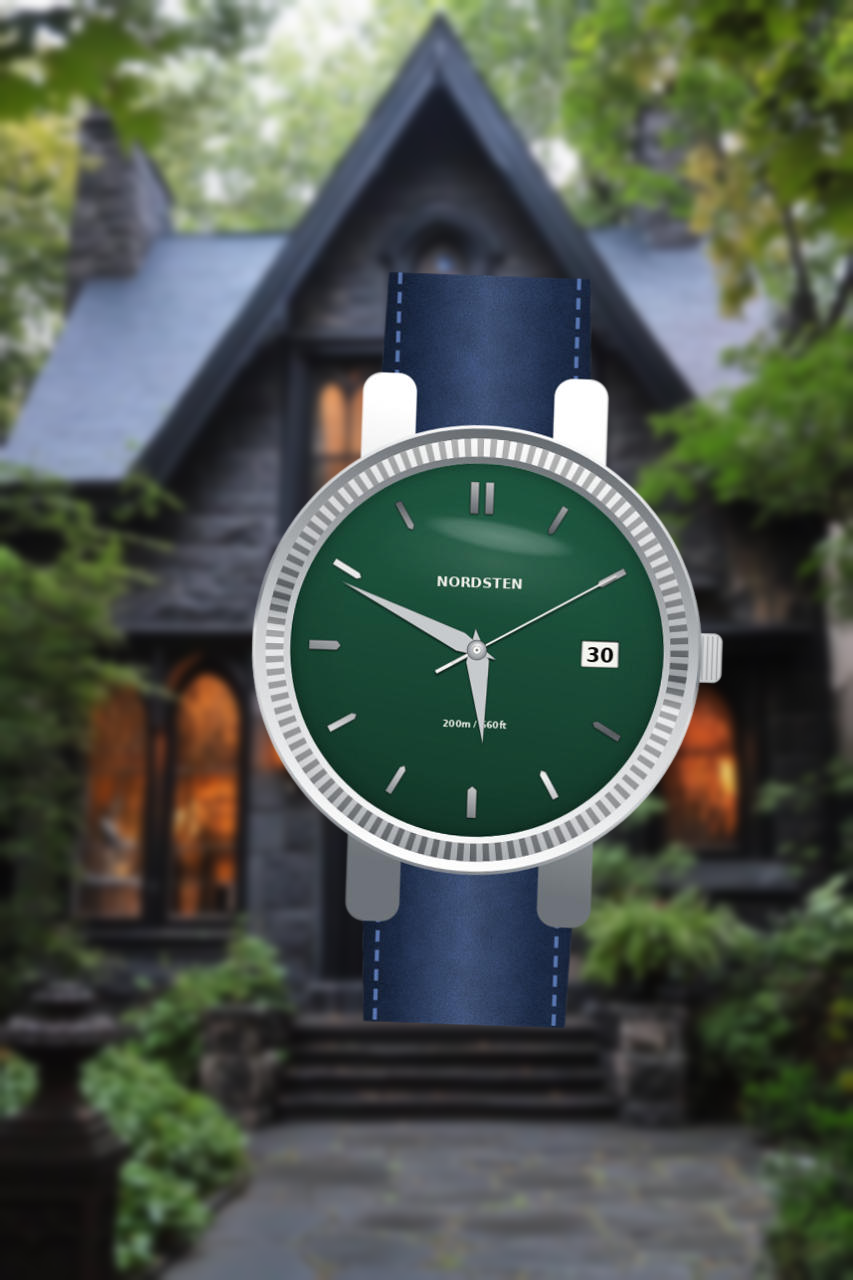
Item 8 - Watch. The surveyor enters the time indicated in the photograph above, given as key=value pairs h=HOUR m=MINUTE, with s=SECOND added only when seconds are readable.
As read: h=5 m=49 s=10
